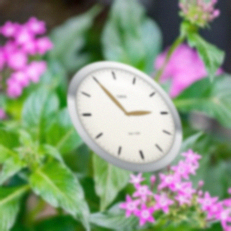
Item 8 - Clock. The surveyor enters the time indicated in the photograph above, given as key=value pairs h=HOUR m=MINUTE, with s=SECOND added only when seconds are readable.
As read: h=2 m=55
